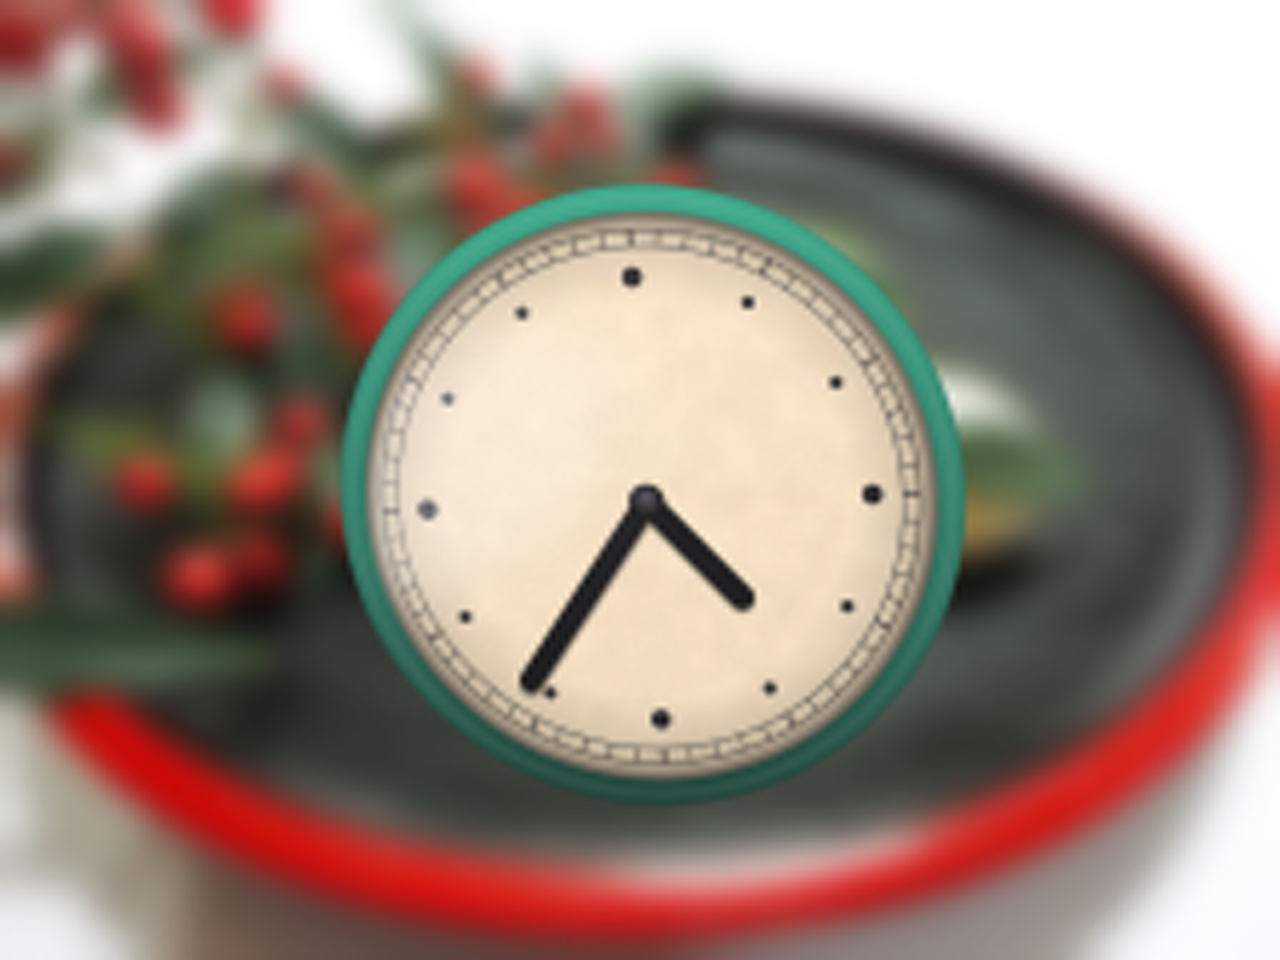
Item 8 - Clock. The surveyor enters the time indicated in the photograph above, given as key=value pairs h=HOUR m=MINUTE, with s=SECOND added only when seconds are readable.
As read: h=4 m=36
